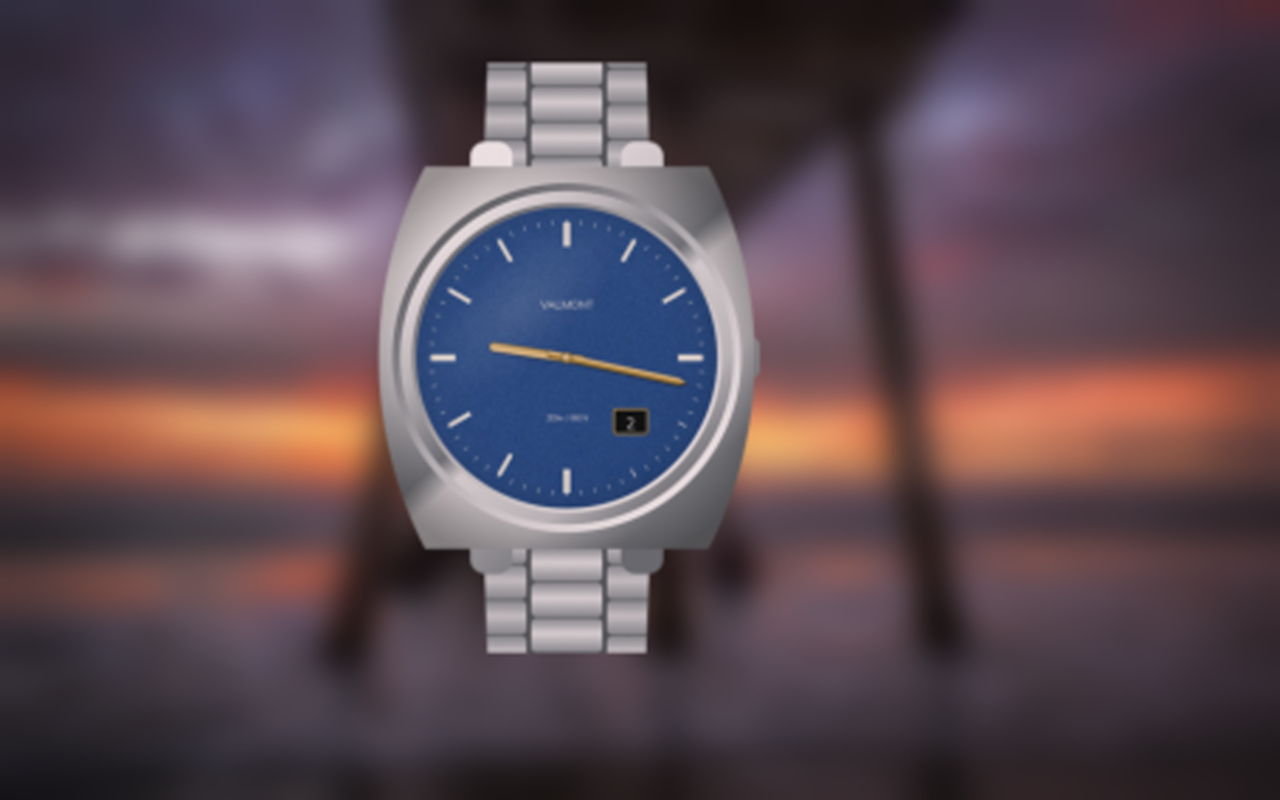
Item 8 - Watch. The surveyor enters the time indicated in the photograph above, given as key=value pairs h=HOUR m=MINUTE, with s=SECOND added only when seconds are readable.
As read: h=9 m=17
